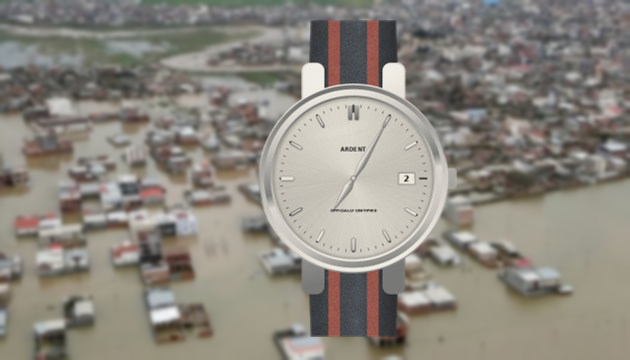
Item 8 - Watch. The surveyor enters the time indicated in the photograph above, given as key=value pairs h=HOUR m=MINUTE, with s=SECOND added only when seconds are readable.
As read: h=7 m=5
